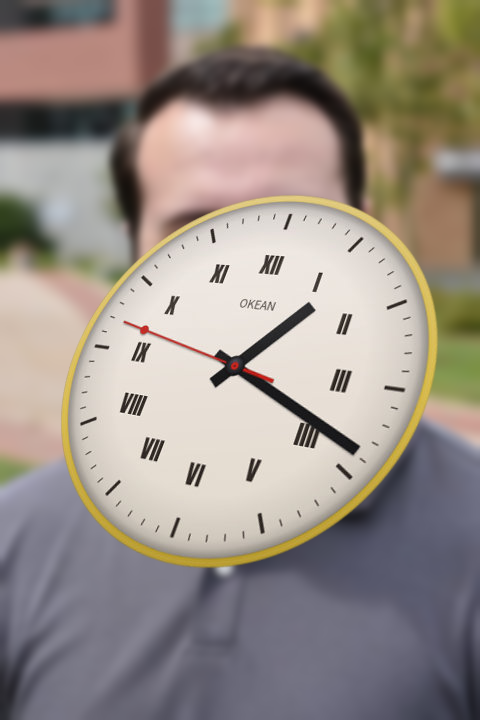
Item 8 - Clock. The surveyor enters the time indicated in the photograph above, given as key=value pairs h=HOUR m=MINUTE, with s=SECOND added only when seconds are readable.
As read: h=1 m=18 s=47
